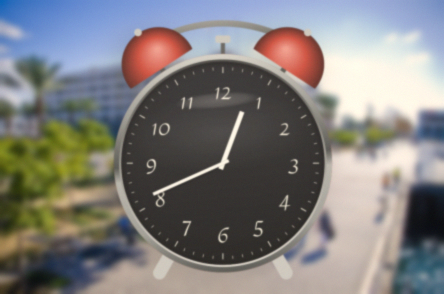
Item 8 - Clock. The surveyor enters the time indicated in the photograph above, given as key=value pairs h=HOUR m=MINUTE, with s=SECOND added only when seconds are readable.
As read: h=12 m=41
